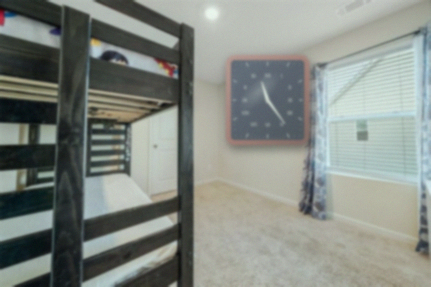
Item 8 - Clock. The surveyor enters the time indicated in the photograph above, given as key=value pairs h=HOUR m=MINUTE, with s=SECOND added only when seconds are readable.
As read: h=11 m=24
